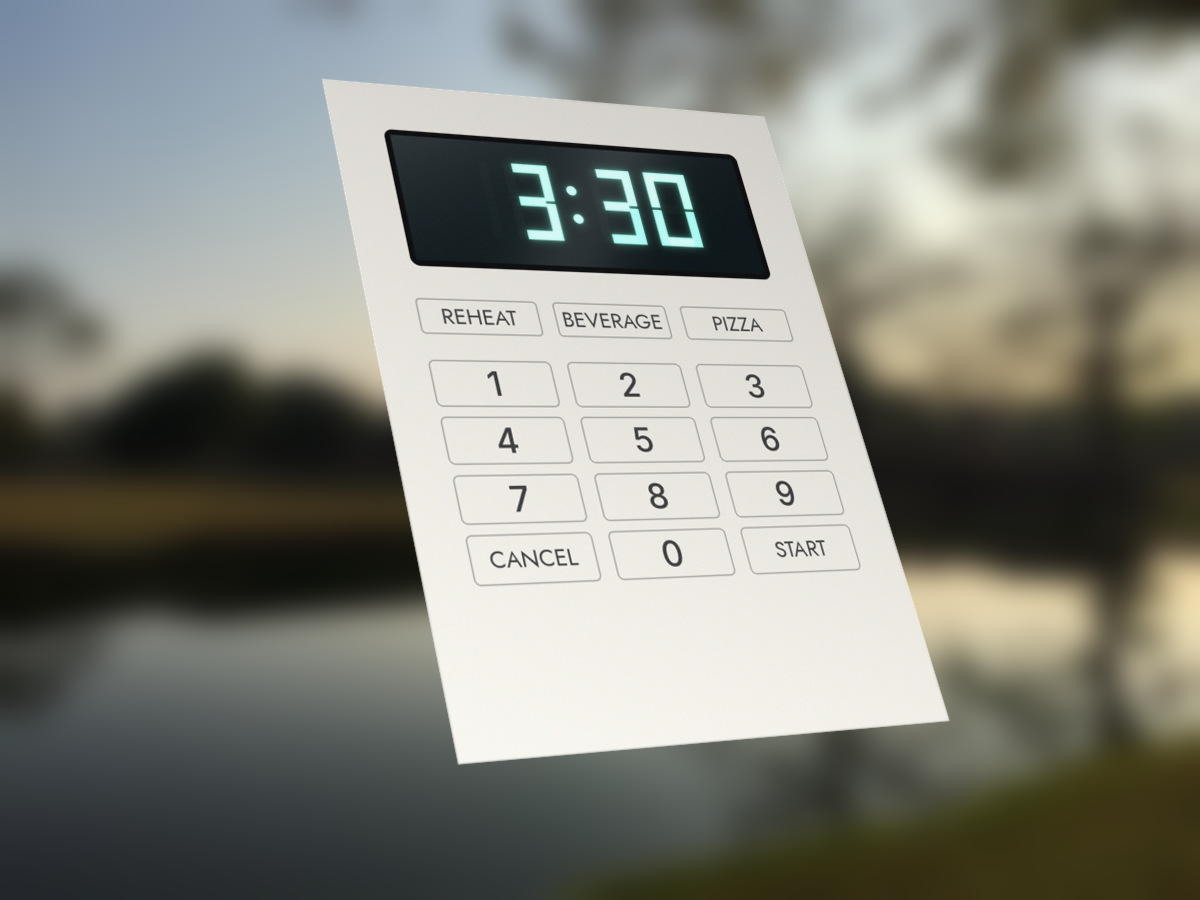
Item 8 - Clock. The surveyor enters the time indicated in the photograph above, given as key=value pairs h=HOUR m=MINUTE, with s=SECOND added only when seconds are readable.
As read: h=3 m=30
